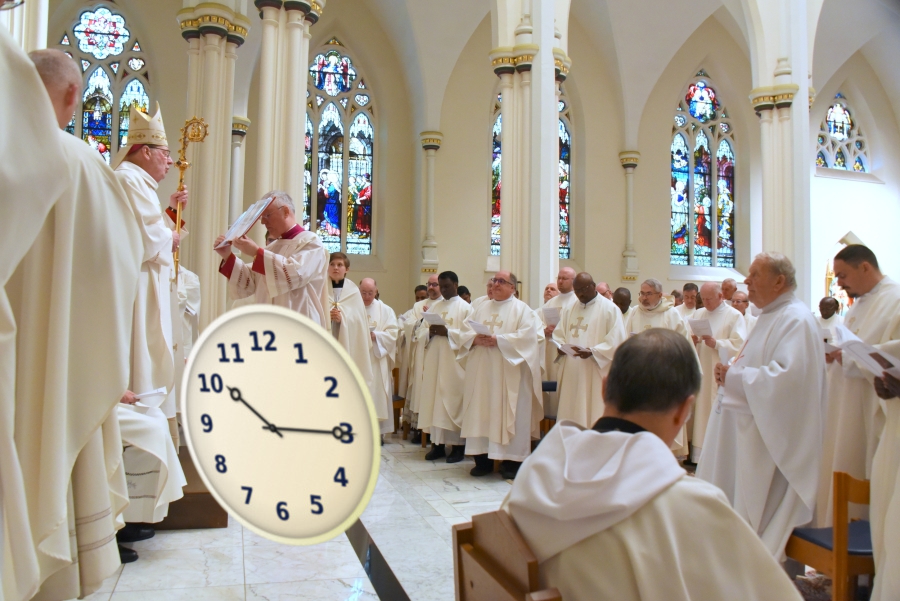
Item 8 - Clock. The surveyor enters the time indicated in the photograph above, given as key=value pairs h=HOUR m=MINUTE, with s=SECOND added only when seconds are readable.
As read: h=10 m=15
